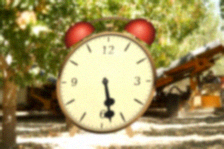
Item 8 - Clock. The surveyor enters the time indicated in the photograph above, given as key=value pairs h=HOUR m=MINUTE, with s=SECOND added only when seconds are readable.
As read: h=5 m=28
